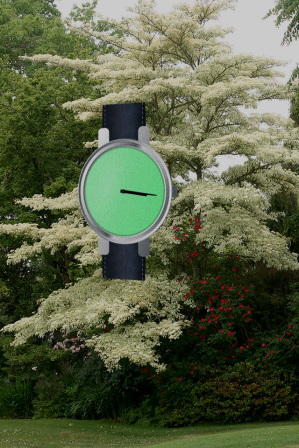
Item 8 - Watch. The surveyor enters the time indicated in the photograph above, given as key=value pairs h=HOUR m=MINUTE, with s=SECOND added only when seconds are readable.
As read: h=3 m=16
